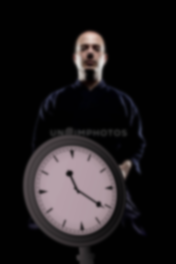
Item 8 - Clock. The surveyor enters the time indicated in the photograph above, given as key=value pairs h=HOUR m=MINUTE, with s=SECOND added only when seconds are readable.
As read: h=11 m=21
